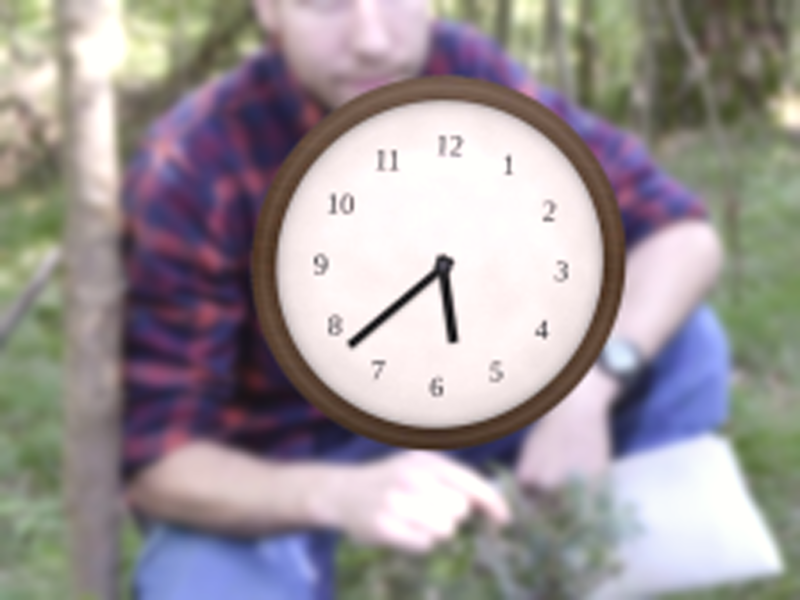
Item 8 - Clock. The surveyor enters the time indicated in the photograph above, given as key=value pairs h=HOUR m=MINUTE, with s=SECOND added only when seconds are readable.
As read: h=5 m=38
